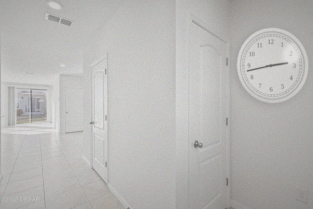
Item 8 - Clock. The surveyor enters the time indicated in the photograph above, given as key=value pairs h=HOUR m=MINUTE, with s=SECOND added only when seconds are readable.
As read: h=2 m=43
